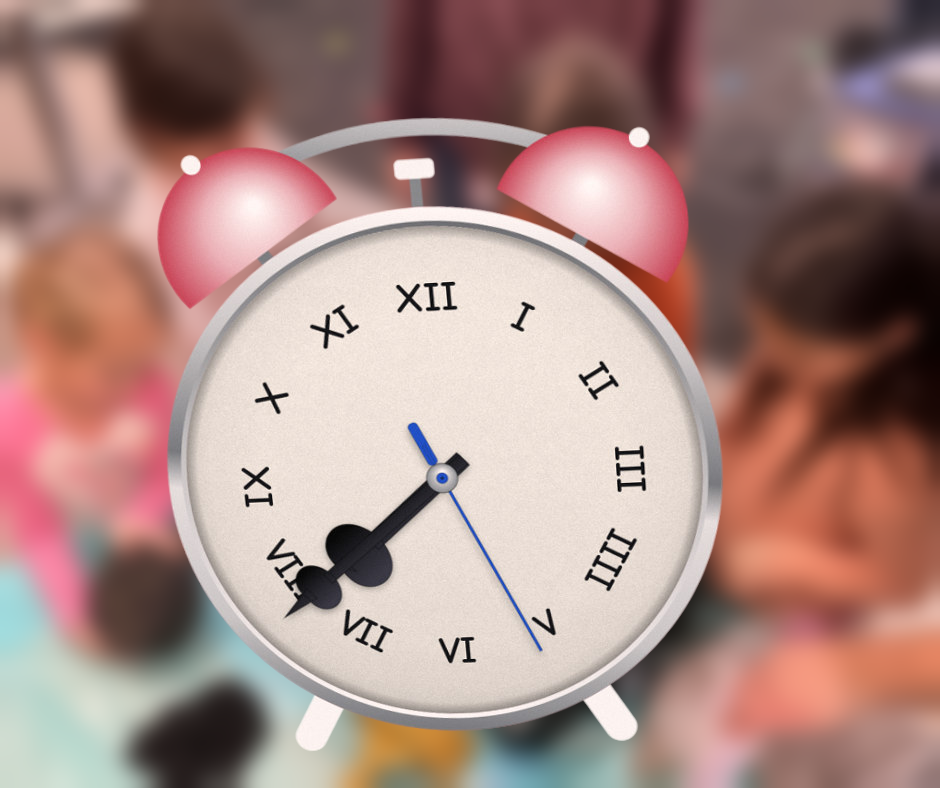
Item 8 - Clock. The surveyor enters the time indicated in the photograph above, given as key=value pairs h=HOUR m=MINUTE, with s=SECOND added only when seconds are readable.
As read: h=7 m=38 s=26
